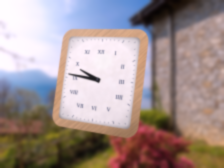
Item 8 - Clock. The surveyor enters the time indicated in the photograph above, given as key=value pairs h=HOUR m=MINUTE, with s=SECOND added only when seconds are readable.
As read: h=9 m=46
